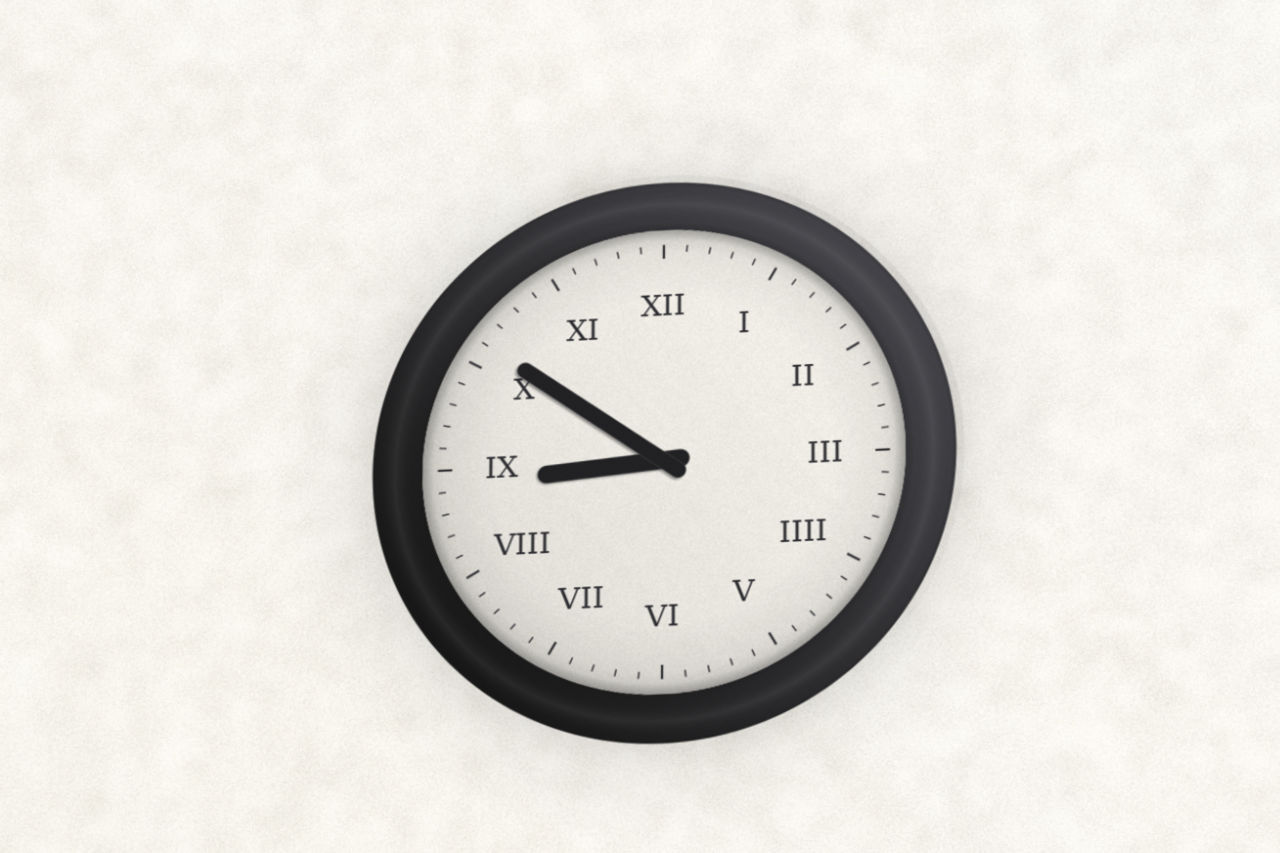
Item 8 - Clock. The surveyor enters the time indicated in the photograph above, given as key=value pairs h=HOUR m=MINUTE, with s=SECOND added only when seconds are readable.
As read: h=8 m=51
